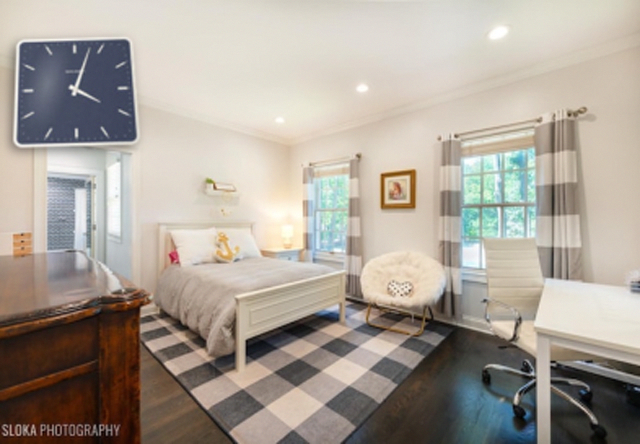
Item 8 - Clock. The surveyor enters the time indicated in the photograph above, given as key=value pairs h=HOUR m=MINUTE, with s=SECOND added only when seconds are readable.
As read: h=4 m=3
